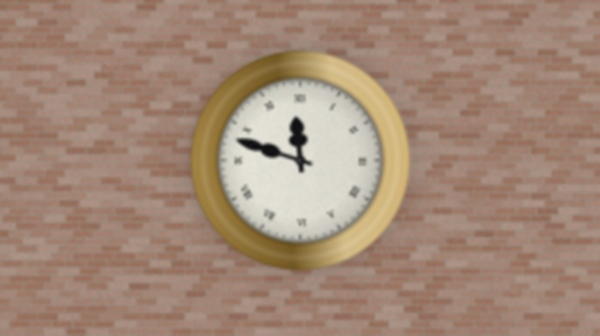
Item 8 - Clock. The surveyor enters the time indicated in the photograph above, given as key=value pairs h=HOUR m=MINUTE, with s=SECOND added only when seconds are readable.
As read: h=11 m=48
